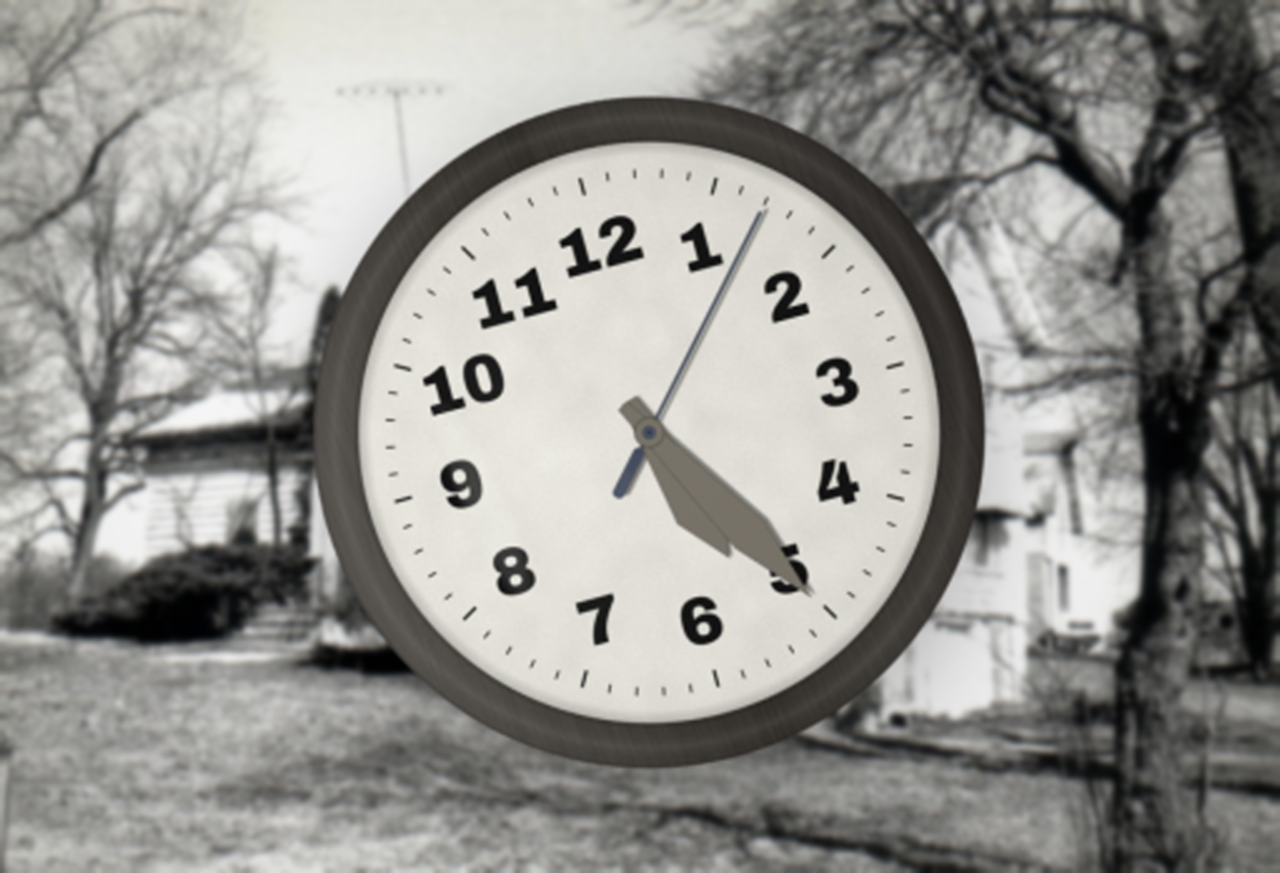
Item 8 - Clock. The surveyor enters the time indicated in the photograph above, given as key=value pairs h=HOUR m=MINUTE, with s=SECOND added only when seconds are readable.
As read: h=5 m=25 s=7
